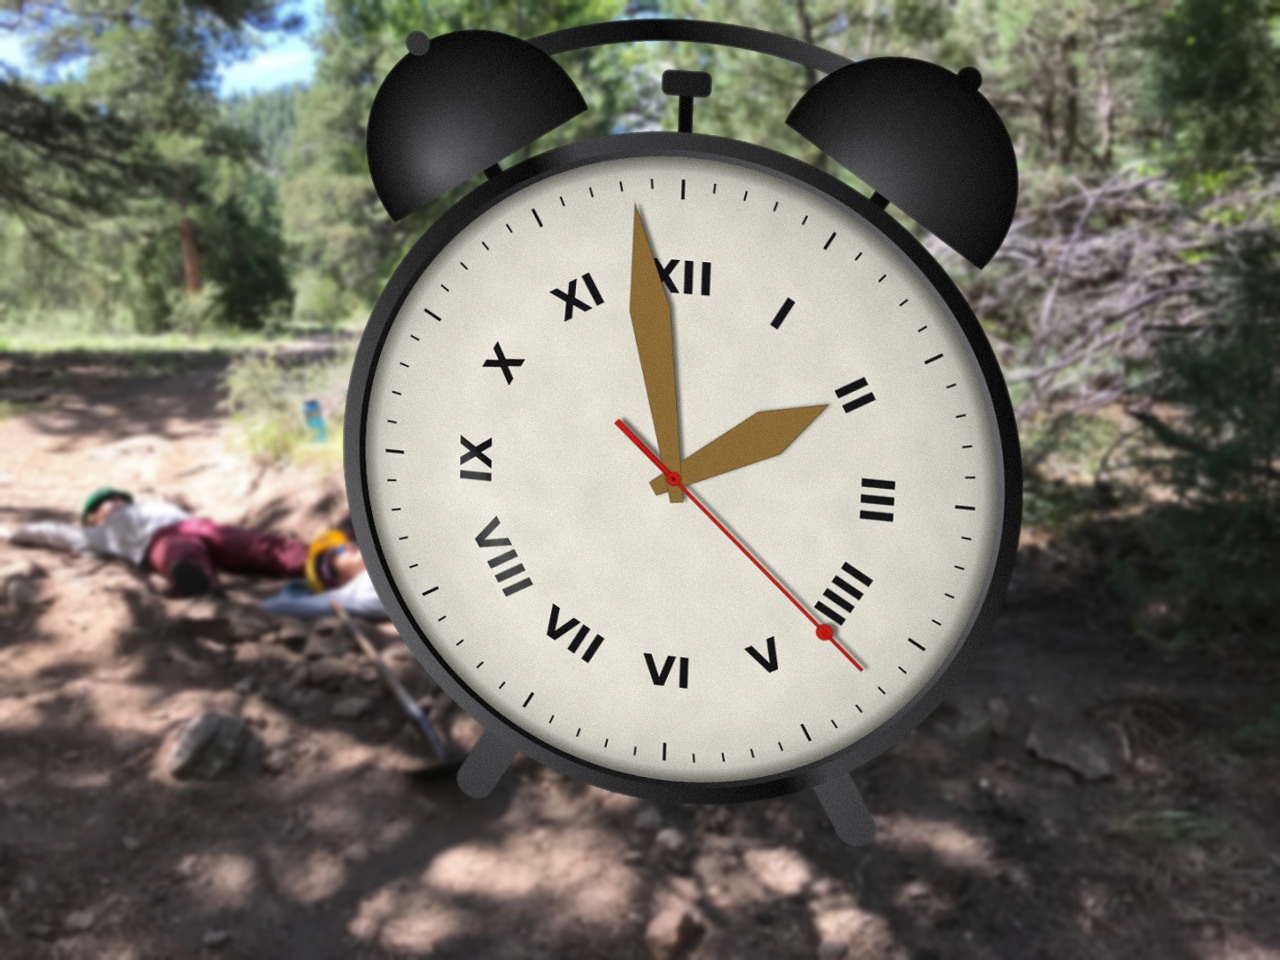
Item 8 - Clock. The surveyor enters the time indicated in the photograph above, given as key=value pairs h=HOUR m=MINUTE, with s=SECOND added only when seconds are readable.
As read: h=1 m=58 s=22
